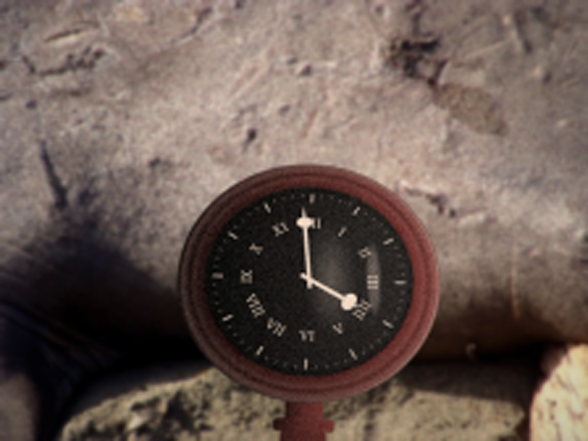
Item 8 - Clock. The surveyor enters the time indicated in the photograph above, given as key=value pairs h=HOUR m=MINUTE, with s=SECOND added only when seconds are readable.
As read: h=3 m=59
